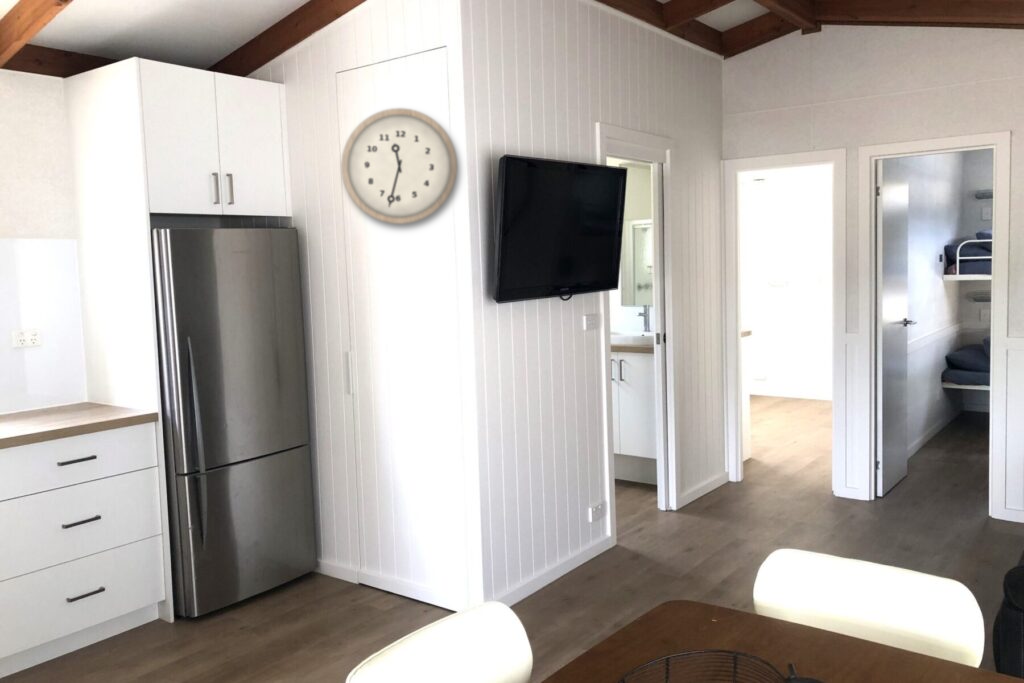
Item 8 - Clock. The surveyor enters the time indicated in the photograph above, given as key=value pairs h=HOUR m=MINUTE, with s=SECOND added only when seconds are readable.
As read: h=11 m=32
